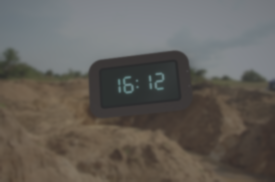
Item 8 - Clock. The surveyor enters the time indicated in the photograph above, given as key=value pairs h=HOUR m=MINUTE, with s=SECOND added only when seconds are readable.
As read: h=16 m=12
